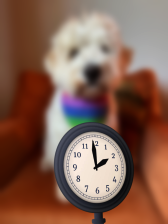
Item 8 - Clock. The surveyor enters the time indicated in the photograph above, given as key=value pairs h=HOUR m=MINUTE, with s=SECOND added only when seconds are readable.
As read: h=1 m=59
